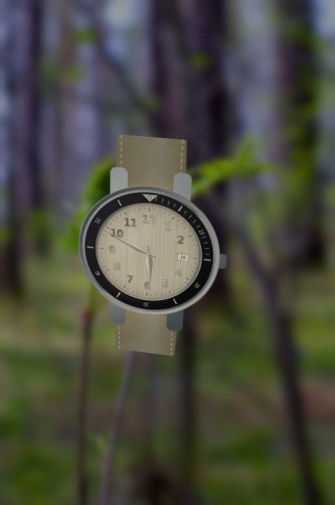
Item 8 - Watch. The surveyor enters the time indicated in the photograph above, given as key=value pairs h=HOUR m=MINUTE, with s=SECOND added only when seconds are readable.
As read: h=5 m=49
